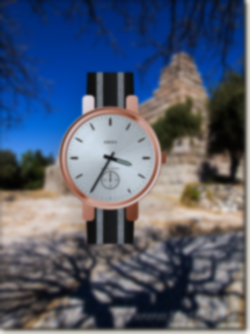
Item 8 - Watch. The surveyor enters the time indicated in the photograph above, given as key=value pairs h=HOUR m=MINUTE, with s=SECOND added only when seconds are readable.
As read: h=3 m=35
